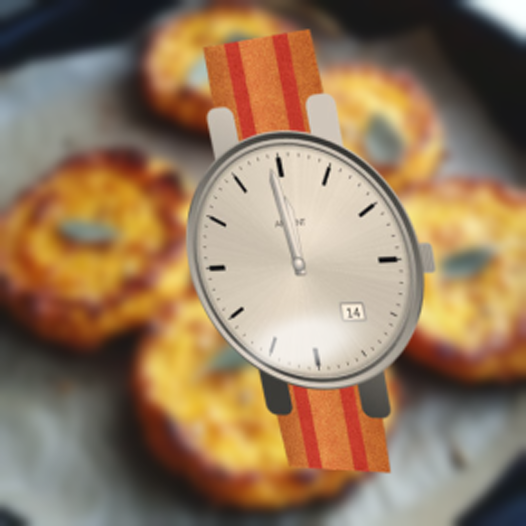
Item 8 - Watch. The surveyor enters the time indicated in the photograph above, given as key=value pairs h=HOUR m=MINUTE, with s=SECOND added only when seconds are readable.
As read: h=11 m=59
